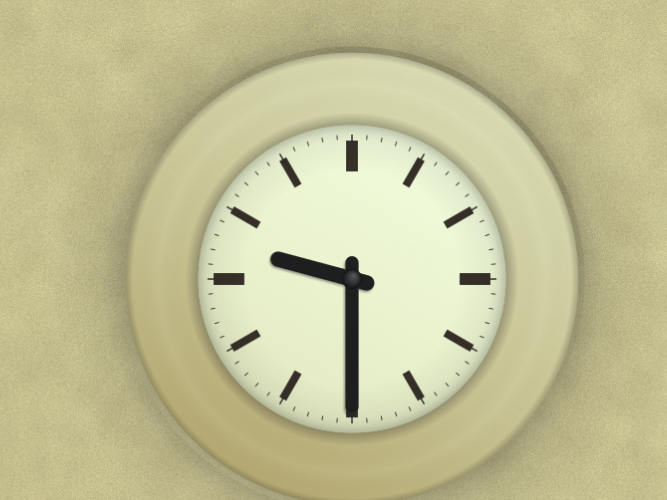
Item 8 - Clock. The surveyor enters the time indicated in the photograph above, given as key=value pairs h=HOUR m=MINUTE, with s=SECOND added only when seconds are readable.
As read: h=9 m=30
